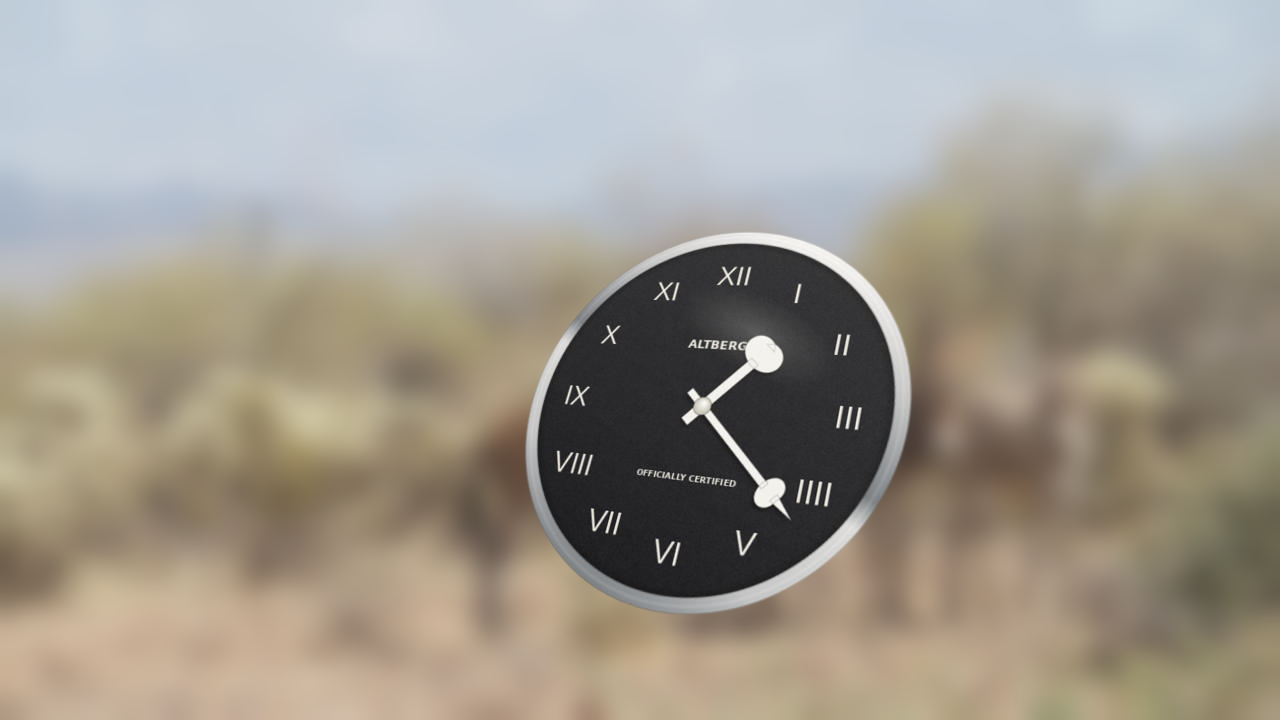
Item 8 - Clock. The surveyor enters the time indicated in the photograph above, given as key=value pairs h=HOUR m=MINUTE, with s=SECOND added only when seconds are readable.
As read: h=1 m=22
